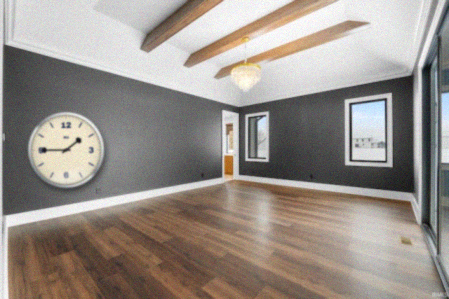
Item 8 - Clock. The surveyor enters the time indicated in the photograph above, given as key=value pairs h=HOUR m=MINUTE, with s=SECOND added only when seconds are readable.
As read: h=1 m=45
